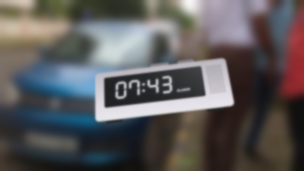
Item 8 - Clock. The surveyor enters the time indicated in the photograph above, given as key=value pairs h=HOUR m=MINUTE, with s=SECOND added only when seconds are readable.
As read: h=7 m=43
